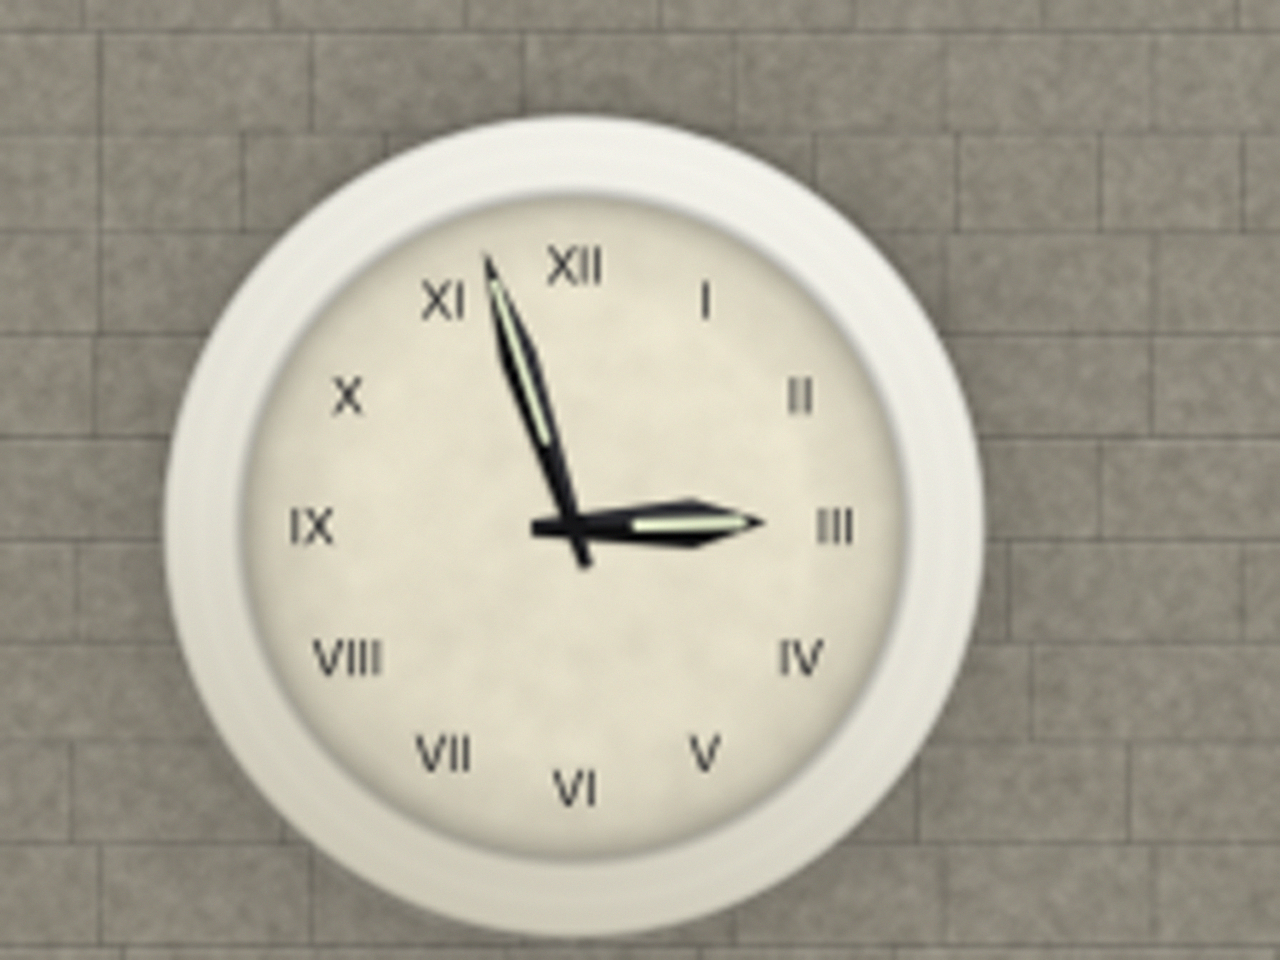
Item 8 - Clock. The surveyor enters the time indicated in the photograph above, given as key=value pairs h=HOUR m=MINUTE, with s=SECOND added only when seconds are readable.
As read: h=2 m=57
